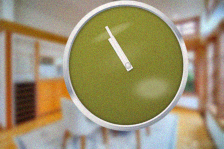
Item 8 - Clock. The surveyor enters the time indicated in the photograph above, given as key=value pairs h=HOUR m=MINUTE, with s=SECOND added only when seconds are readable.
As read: h=10 m=55
